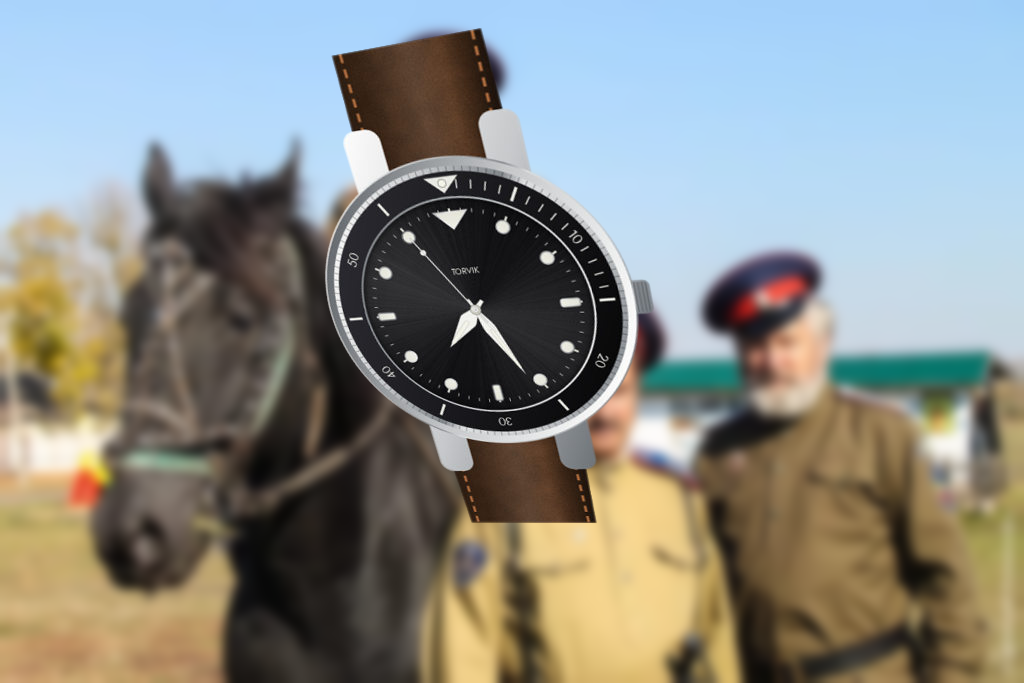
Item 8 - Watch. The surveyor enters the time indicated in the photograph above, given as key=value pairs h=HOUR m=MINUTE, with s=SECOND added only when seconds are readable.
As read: h=7 m=25 s=55
